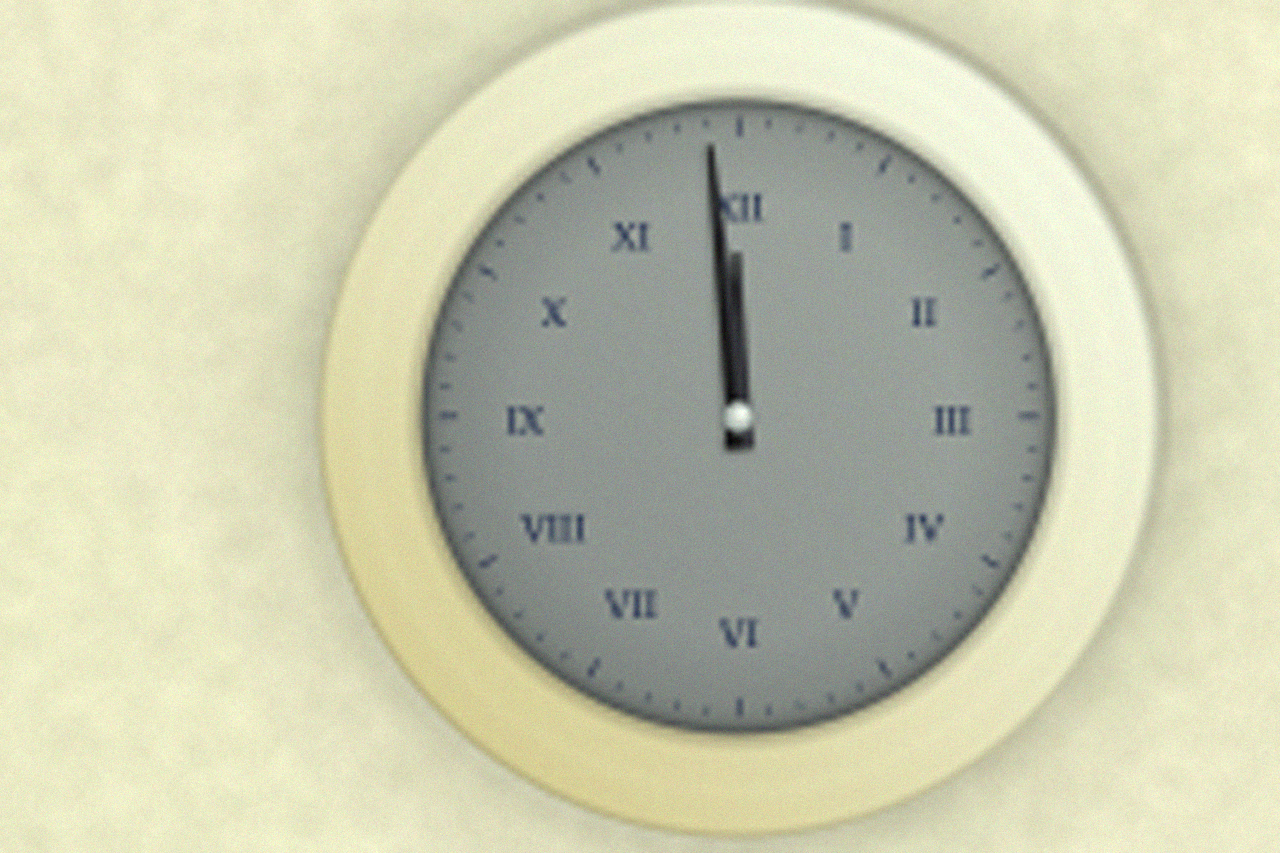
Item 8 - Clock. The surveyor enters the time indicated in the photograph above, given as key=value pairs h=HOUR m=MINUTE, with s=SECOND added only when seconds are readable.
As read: h=11 m=59
